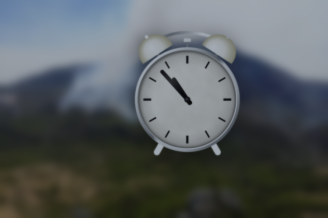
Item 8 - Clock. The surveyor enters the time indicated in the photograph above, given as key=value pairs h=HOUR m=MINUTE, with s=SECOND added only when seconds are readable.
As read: h=10 m=53
